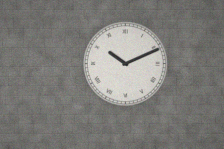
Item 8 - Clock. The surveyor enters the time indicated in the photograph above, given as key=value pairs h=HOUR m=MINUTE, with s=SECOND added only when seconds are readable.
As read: h=10 m=11
